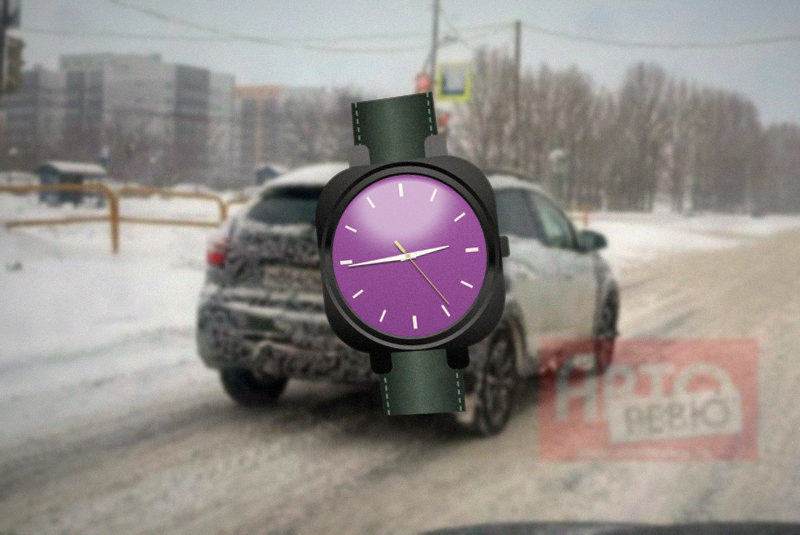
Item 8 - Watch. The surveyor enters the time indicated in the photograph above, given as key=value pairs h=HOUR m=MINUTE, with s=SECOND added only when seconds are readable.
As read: h=2 m=44 s=24
